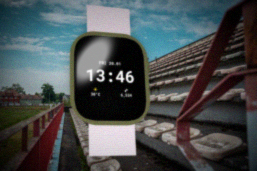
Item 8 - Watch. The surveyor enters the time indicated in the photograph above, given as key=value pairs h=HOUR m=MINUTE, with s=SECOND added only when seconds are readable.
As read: h=13 m=46
